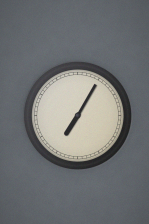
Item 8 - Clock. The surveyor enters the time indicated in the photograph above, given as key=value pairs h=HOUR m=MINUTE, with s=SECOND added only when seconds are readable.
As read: h=7 m=5
